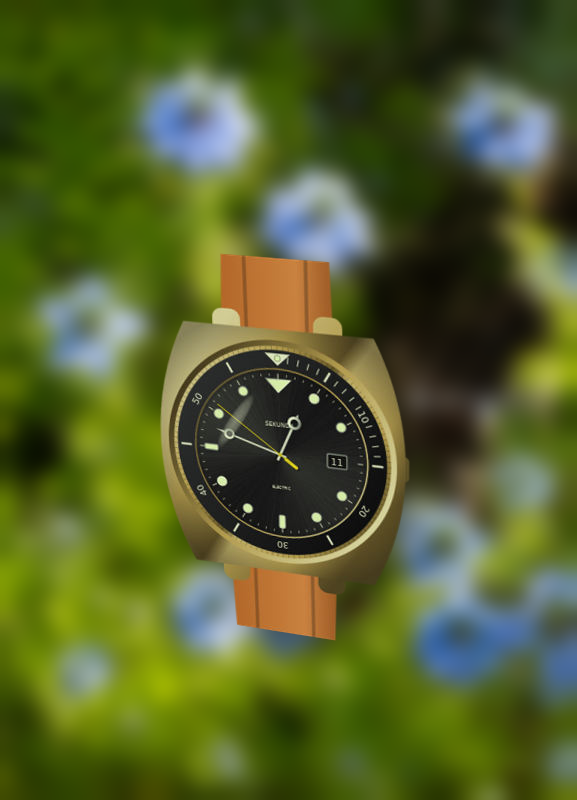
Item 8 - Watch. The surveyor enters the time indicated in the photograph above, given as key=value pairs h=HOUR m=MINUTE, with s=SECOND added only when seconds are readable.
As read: h=12 m=47 s=51
